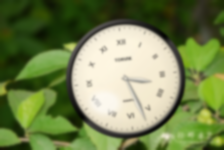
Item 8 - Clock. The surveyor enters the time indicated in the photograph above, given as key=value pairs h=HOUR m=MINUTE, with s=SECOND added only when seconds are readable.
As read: h=3 m=27
